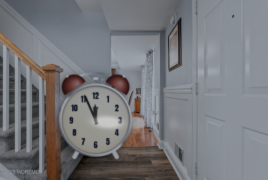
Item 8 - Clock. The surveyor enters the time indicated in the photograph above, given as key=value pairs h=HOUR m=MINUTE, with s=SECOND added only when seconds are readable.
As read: h=11 m=56
